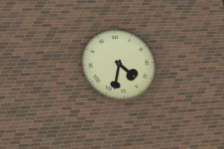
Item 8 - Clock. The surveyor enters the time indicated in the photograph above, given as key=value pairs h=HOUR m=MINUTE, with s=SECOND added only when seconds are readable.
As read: h=4 m=33
